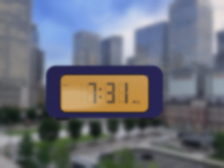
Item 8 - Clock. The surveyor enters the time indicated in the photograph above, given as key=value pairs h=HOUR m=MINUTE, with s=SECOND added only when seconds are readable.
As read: h=7 m=31
